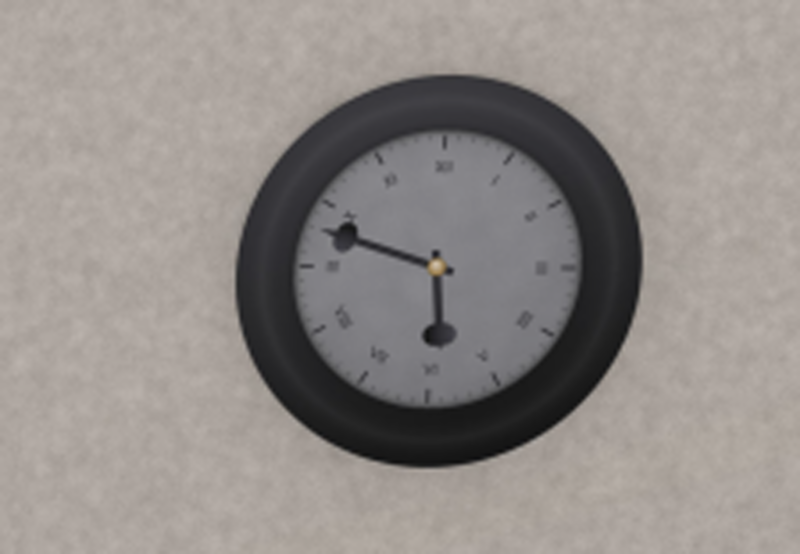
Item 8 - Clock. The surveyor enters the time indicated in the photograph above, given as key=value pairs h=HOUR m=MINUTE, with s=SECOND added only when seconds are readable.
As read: h=5 m=48
